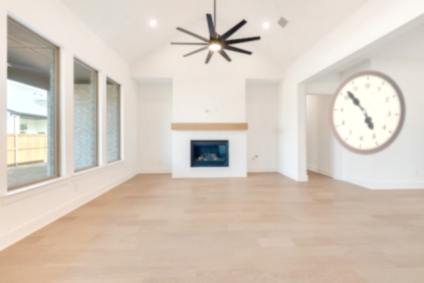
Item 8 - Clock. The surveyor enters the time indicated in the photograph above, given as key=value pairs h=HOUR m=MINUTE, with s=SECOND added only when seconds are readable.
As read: h=4 m=52
